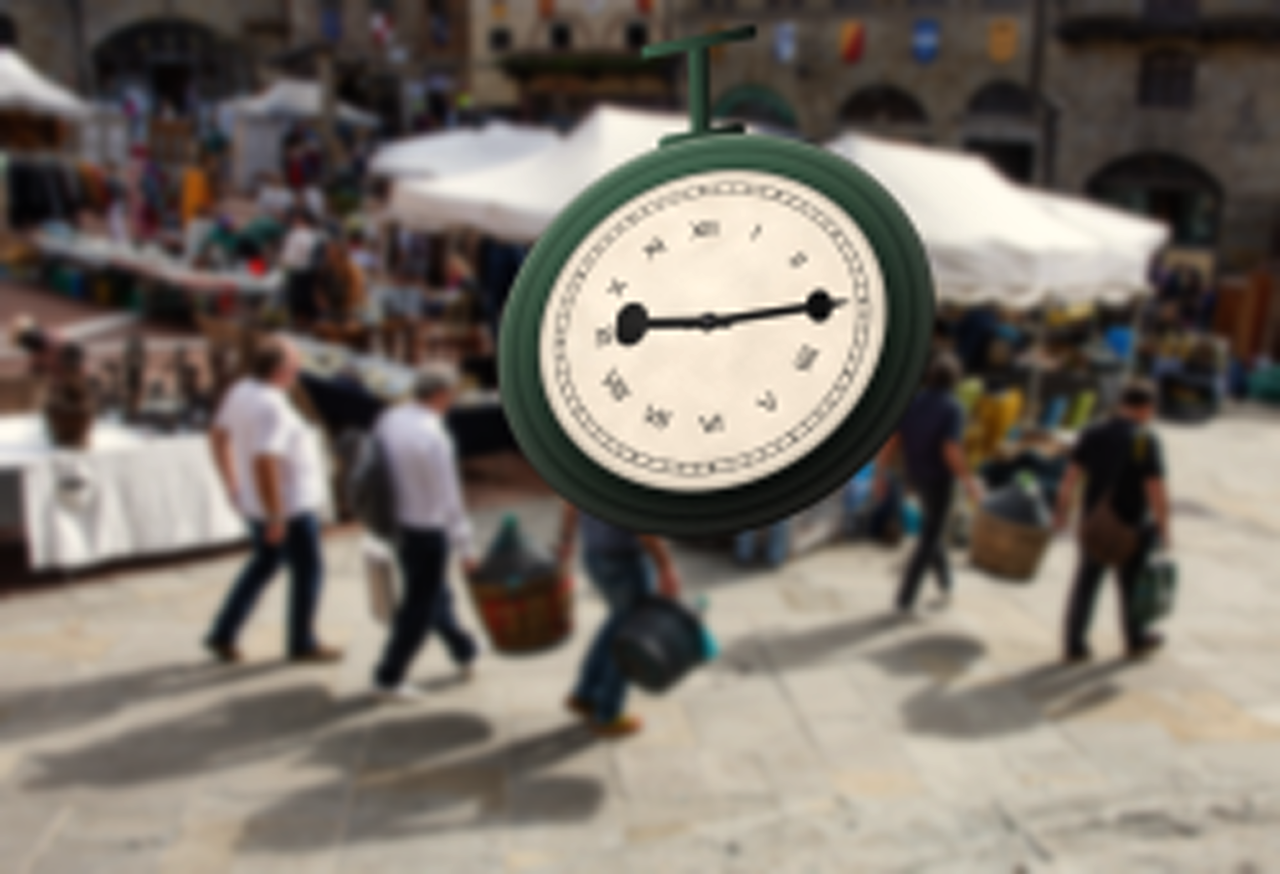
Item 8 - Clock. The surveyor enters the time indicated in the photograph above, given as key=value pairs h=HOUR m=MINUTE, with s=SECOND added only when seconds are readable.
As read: h=9 m=15
